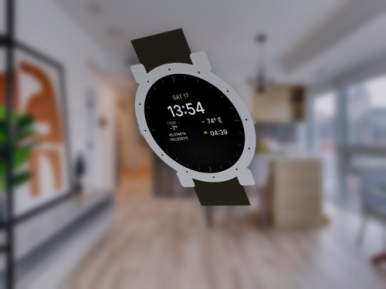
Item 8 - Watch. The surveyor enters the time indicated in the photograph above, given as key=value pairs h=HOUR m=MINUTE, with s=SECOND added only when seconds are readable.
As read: h=13 m=54
